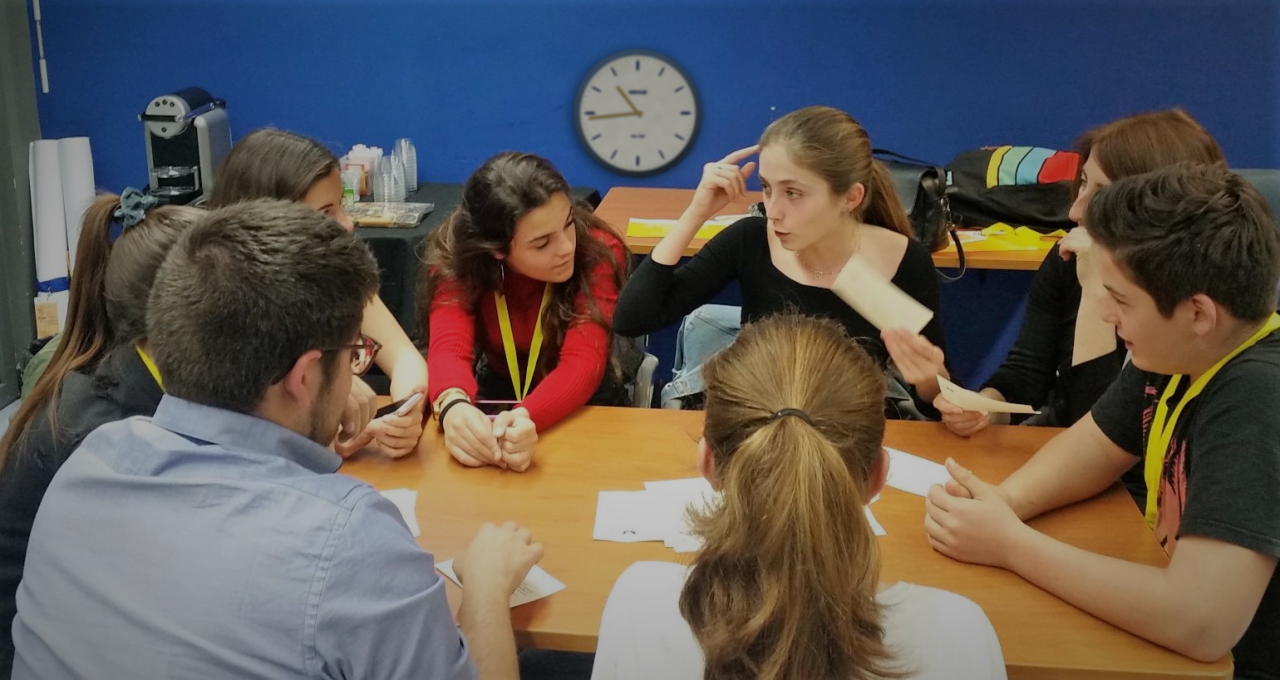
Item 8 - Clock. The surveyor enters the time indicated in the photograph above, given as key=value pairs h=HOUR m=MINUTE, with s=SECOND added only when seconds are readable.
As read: h=10 m=44
